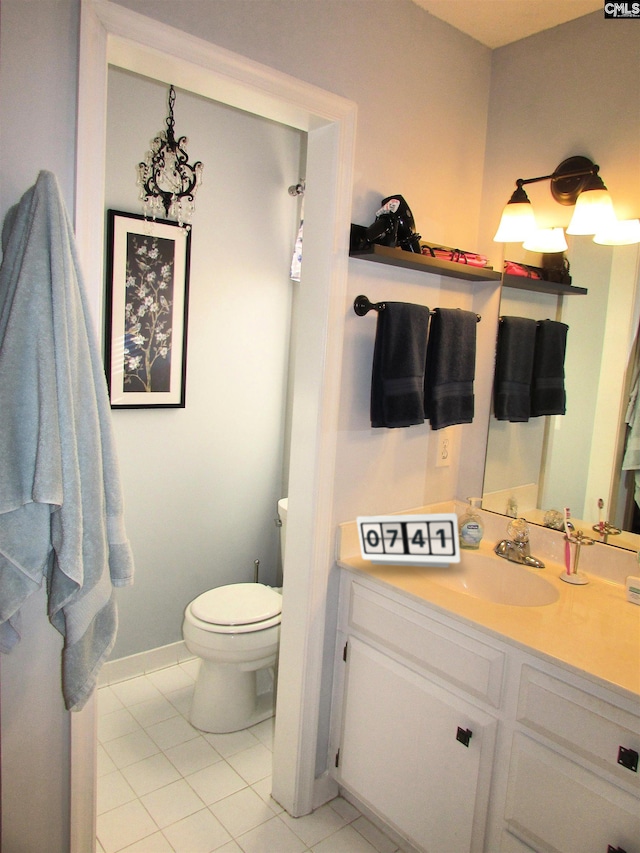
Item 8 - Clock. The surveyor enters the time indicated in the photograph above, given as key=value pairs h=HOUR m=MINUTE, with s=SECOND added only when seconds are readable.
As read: h=7 m=41
